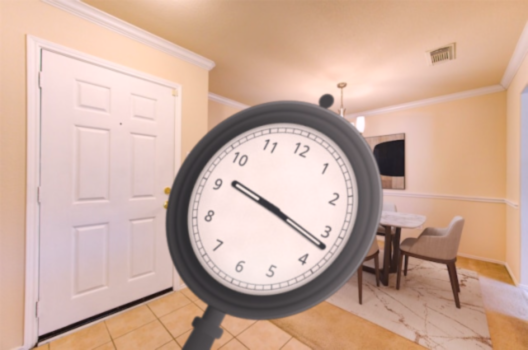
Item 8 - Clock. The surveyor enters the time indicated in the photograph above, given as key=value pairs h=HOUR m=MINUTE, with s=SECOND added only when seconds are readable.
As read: h=9 m=17
